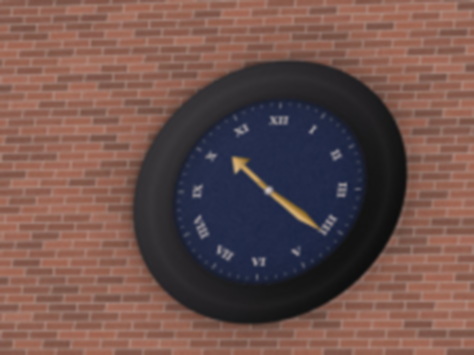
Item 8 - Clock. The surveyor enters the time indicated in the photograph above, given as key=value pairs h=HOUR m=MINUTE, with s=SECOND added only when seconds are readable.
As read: h=10 m=21
